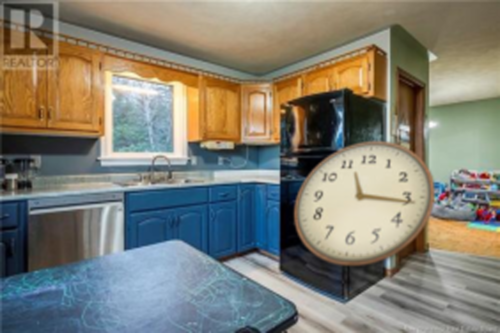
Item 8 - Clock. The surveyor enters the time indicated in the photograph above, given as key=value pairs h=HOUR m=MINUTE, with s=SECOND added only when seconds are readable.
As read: h=11 m=16
